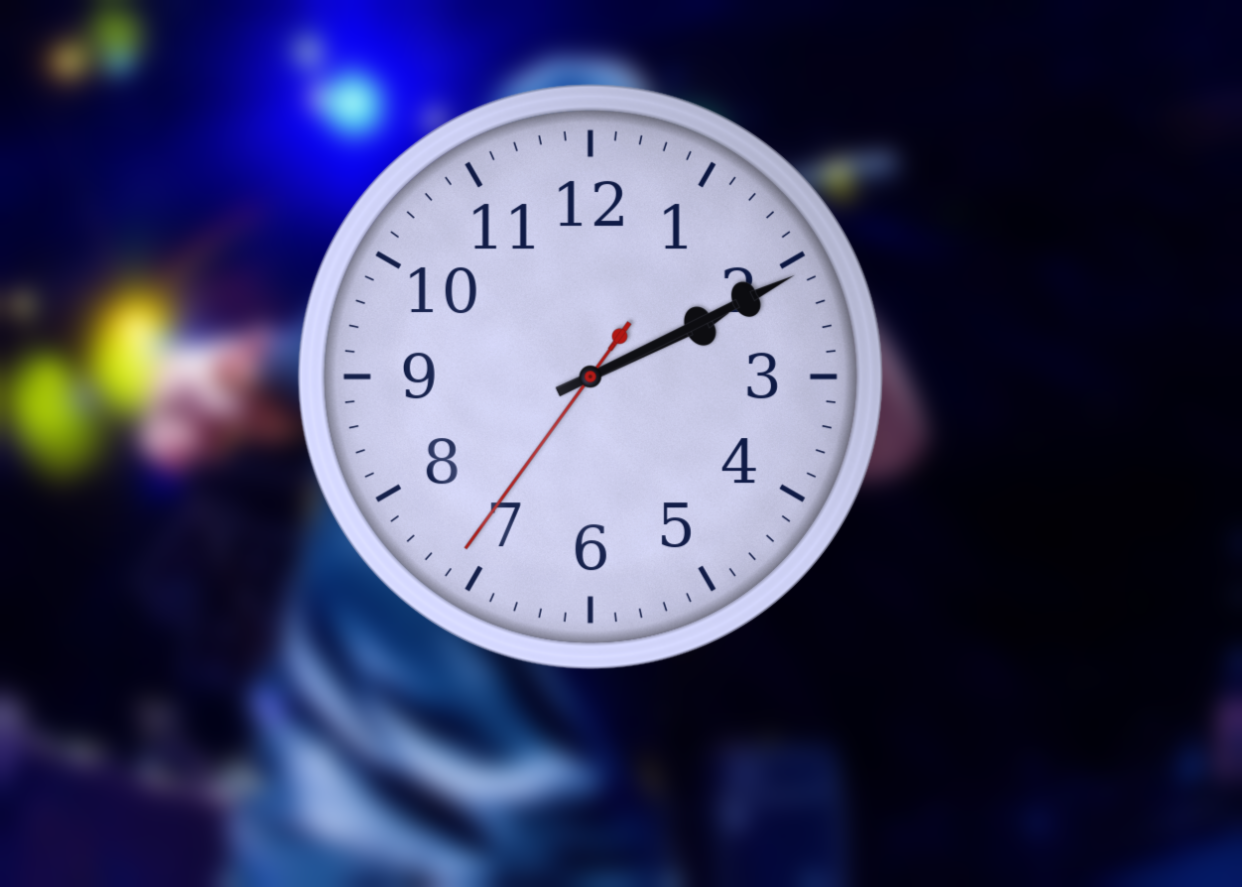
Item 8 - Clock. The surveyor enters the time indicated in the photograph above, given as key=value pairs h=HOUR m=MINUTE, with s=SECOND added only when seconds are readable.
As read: h=2 m=10 s=36
